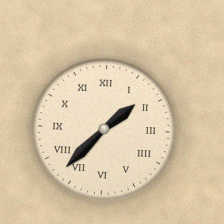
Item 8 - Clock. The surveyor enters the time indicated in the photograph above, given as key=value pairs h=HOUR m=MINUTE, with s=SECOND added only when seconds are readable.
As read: h=1 m=37
